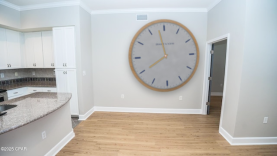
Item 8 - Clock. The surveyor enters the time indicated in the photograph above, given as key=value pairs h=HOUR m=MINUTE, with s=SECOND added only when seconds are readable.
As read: h=7 m=58
